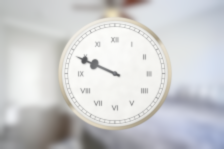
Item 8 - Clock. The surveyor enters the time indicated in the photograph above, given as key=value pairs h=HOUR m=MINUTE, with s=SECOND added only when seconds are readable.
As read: h=9 m=49
